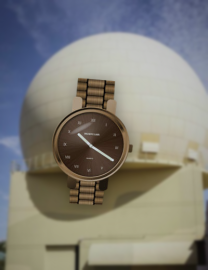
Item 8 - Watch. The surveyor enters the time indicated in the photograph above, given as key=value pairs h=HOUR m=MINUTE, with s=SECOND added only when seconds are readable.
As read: h=10 m=20
